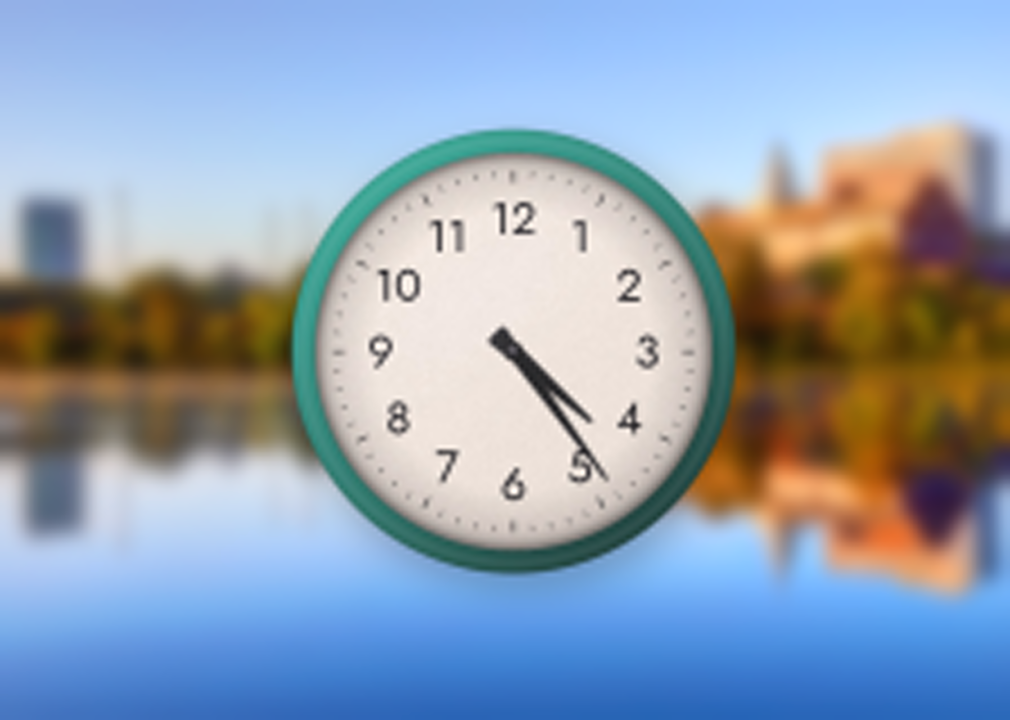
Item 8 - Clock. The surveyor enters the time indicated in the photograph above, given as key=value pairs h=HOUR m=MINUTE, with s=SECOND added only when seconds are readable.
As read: h=4 m=24
